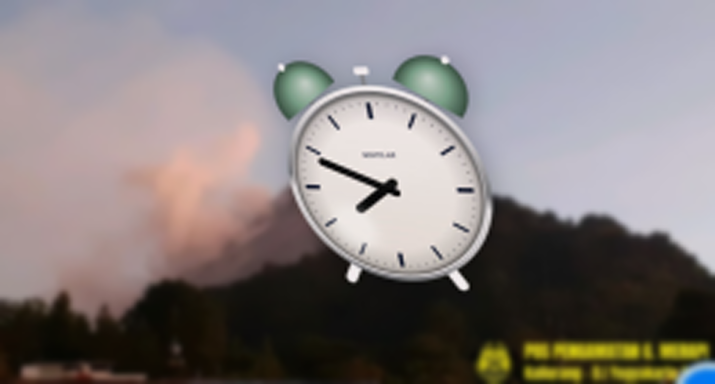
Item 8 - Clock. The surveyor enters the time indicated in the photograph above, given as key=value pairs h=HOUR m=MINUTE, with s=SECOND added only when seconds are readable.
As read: h=7 m=49
